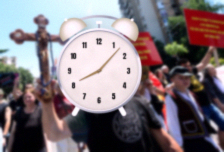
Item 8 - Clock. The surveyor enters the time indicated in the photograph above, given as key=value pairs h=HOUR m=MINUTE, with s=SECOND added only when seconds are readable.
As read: h=8 m=7
